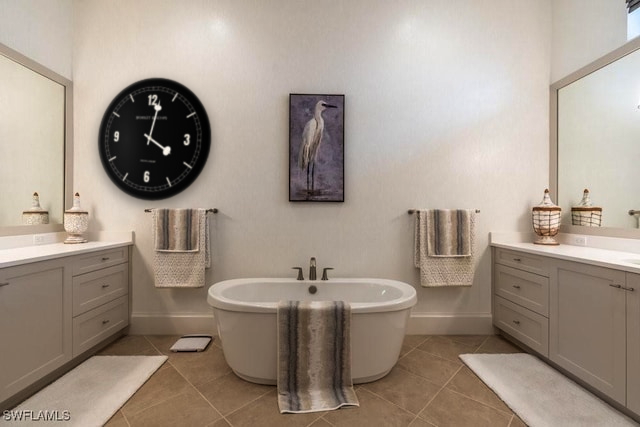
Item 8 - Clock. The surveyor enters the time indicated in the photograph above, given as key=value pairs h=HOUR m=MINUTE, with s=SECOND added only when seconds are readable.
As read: h=4 m=2
